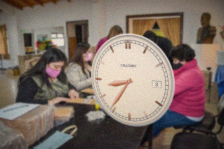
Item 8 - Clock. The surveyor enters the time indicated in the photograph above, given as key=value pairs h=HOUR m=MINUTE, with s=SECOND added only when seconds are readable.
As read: h=8 m=36
